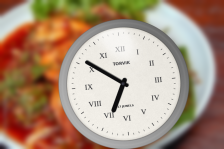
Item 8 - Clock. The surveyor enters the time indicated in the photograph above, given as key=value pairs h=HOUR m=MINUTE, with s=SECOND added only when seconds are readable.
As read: h=6 m=51
